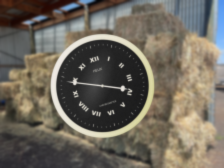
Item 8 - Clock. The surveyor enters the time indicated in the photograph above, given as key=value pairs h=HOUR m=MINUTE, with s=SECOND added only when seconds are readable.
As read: h=3 m=49
